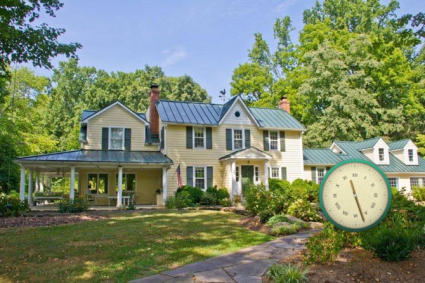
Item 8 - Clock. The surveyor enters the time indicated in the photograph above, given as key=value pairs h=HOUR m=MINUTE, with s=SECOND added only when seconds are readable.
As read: h=11 m=27
